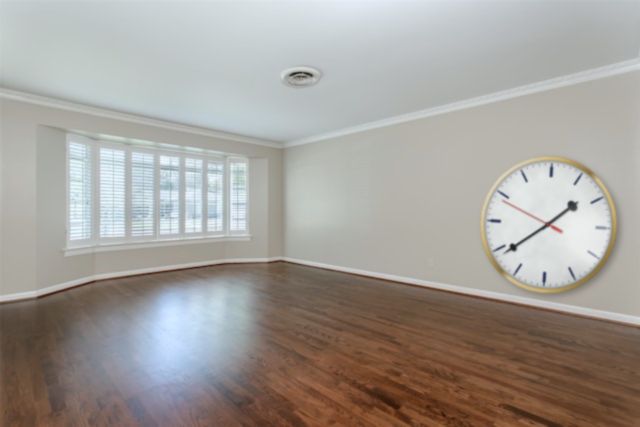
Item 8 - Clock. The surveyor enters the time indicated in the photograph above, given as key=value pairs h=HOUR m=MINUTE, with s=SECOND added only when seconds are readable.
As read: h=1 m=38 s=49
